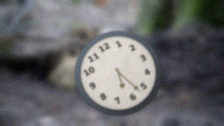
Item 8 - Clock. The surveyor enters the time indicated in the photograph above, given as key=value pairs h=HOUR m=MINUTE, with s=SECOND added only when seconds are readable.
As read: h=6 m=27
